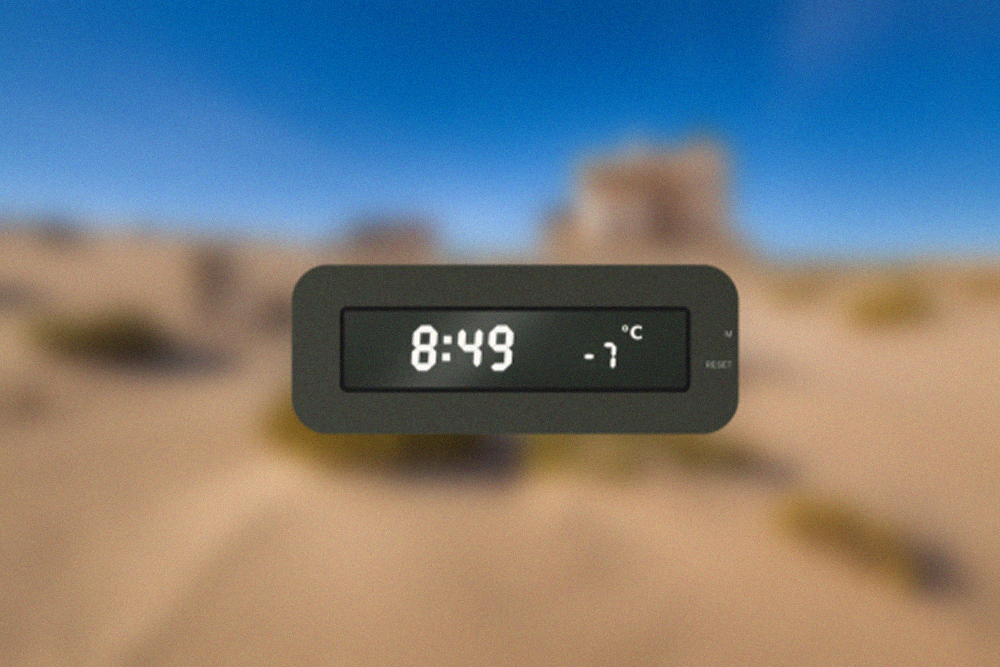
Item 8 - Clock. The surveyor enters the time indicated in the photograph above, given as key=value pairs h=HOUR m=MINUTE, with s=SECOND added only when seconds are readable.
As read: h=8 m=49
